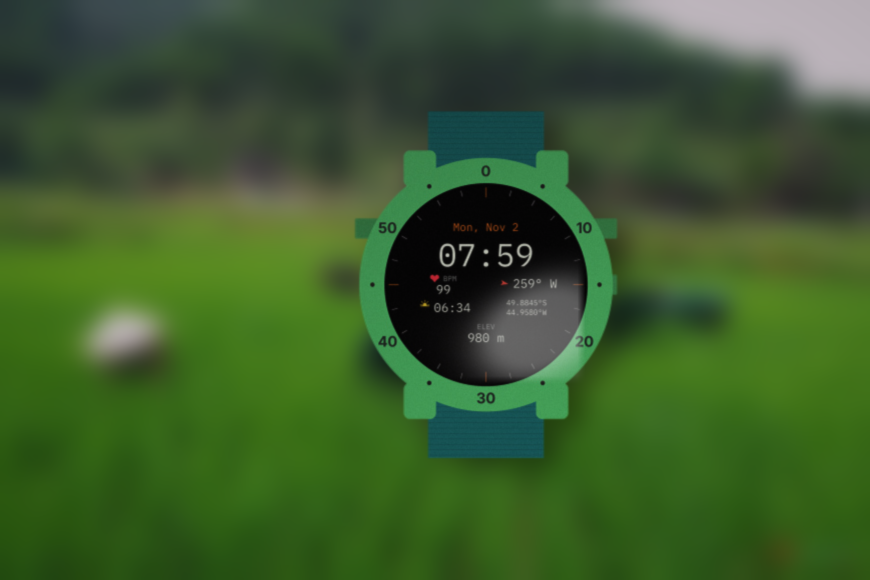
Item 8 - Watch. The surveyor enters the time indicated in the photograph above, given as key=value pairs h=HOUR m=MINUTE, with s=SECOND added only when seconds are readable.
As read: h=7 m=59
